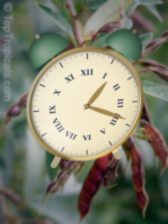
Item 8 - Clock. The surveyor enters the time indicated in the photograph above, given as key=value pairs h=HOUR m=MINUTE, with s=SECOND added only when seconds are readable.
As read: h=1 m=19
